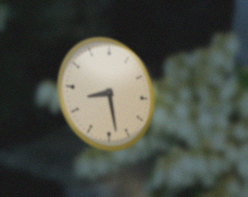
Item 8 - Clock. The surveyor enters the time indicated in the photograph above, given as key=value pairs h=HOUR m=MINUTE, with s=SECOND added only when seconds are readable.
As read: h=8 m=28
